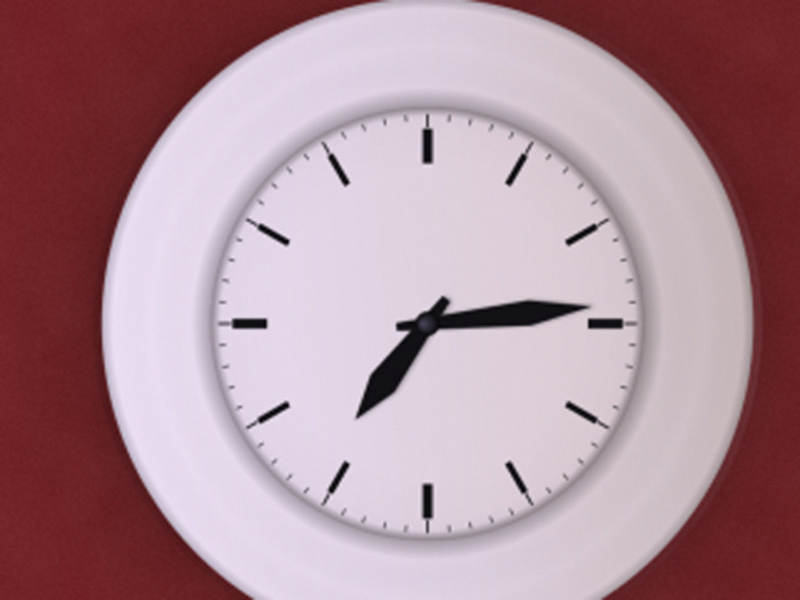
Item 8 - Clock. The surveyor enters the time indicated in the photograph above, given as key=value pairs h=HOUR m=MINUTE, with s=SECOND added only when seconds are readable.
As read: h=7 m=14
